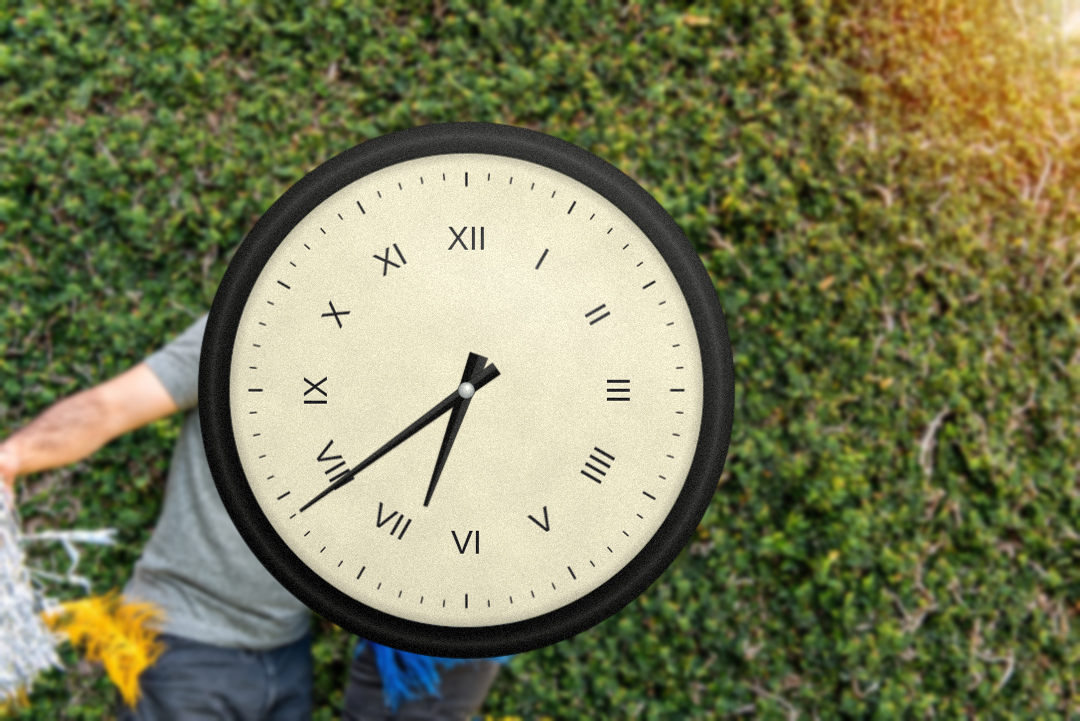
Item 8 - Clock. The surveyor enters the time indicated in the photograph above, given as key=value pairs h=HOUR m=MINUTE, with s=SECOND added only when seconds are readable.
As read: h=6 m=39
